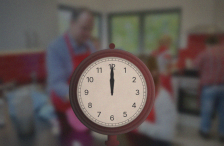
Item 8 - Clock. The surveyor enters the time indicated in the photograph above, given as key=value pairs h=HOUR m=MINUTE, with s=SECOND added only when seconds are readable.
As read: h=12 m=0
